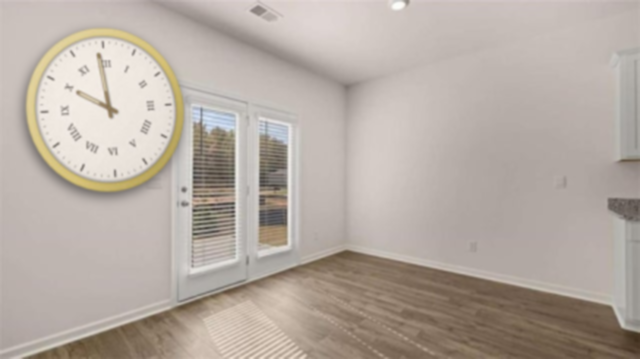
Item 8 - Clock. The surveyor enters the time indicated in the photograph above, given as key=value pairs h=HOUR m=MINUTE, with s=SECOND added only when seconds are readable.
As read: h=9 m=59
